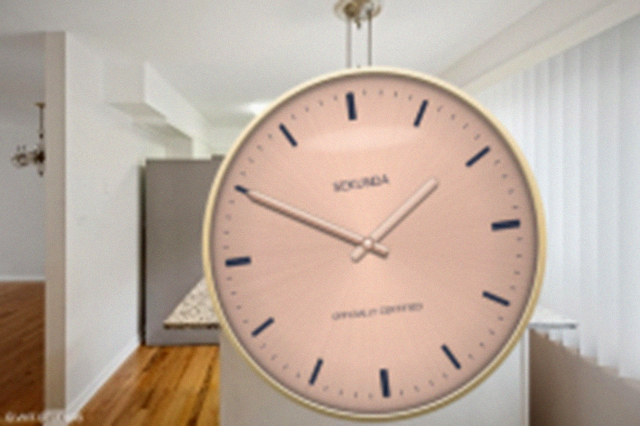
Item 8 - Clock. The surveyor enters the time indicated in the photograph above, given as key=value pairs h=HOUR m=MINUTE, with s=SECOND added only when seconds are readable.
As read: h=1 m=50
